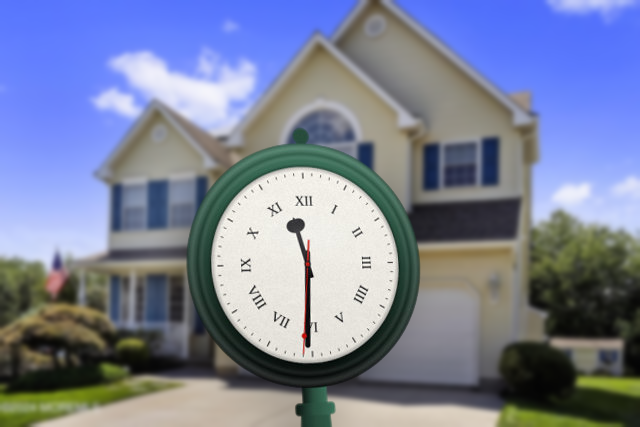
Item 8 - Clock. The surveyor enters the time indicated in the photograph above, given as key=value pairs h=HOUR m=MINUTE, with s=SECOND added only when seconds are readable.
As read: h=11 m=30 s=31
